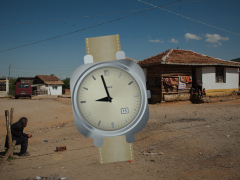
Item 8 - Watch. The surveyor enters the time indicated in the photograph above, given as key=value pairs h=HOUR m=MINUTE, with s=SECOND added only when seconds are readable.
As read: h=8 m=58
